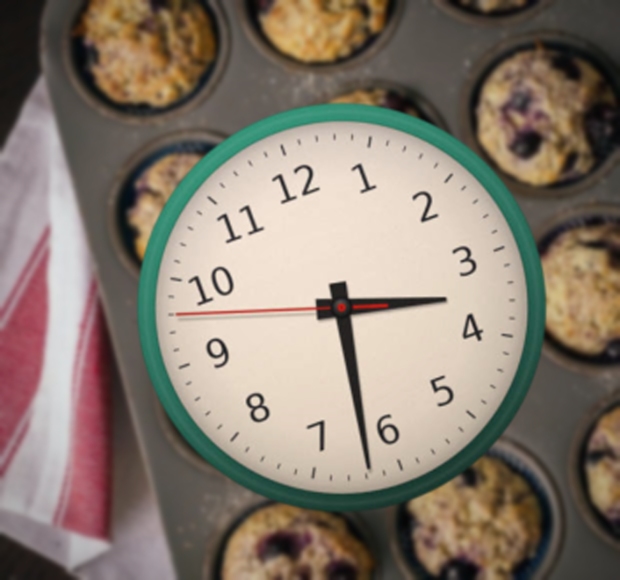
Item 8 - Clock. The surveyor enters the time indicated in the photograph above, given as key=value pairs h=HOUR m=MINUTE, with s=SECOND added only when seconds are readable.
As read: h=3 m=31 s=48
